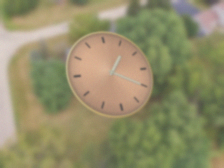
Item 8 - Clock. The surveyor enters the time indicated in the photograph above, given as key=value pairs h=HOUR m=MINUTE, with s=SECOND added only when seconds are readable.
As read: h=1 m=20
